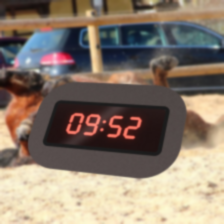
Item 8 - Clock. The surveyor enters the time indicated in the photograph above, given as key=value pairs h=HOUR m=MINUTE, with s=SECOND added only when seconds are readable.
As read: h=9 m=52
